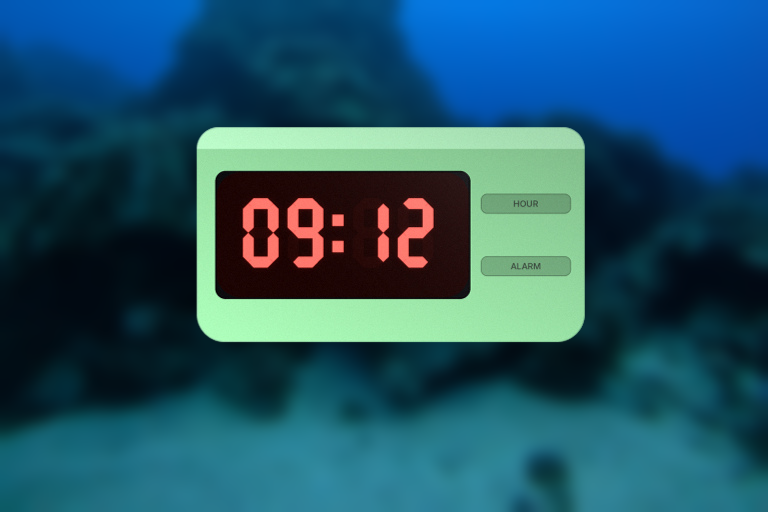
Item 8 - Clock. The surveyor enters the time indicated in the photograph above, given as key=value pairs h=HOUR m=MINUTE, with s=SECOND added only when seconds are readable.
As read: h=9 m=12
